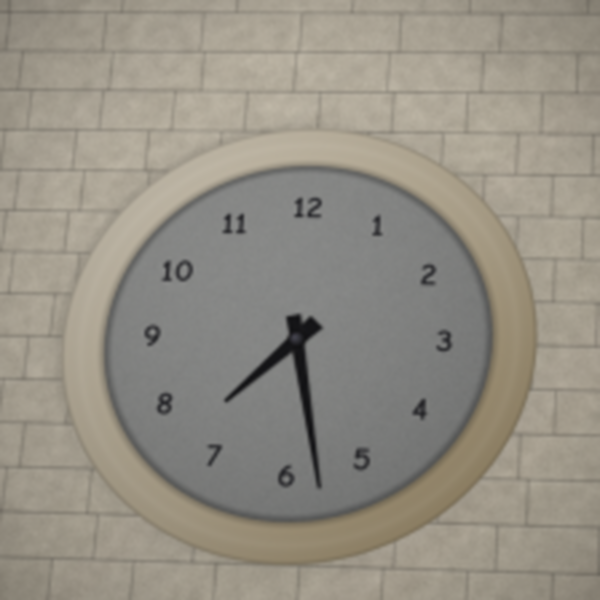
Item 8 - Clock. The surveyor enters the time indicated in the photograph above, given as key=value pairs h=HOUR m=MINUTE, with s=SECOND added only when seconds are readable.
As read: h=7 m=28
